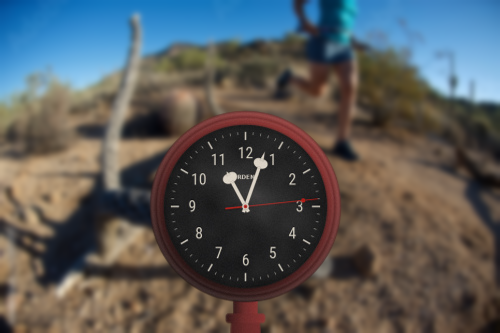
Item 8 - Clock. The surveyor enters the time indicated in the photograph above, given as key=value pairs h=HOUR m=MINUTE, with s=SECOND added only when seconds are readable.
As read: h=11 m=3 s=14
